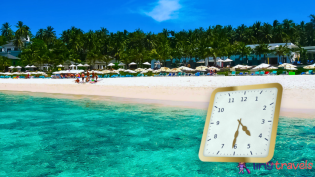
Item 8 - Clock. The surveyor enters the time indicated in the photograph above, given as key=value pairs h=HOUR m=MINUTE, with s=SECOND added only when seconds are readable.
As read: h=4 m=31
